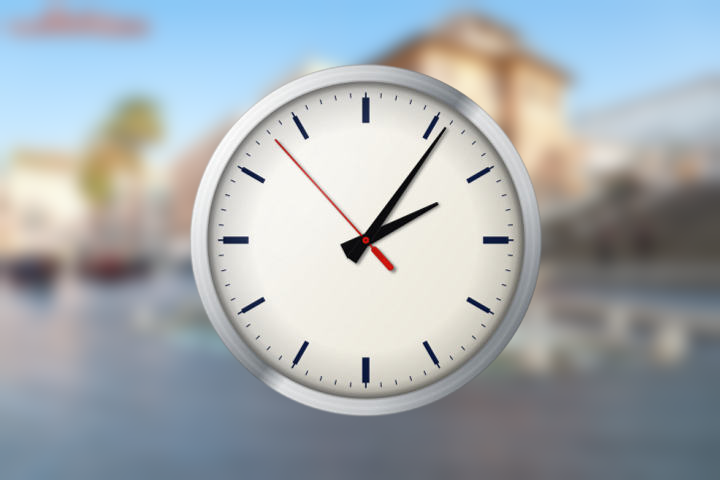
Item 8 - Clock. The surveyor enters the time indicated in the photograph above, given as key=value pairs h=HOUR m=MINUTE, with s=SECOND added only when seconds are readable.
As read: h=2 m=5 s=53
